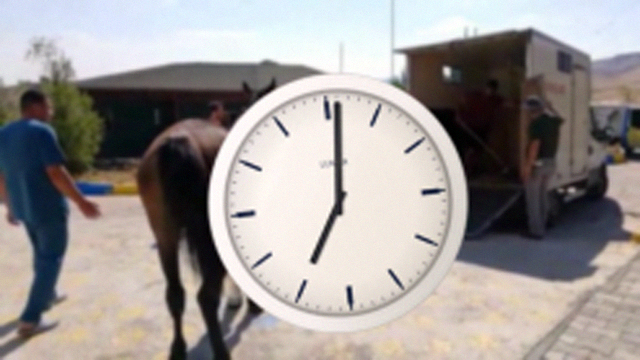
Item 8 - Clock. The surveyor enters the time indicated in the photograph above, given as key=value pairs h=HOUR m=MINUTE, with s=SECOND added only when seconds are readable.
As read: h=7 m=1
